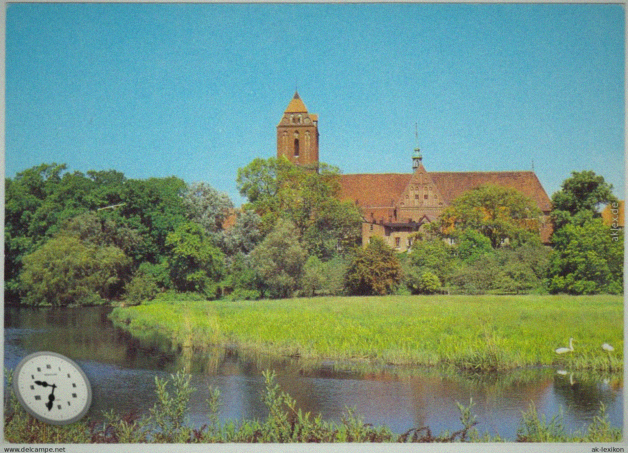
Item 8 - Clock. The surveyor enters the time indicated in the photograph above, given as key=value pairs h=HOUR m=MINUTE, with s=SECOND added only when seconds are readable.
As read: h=9 m=34
